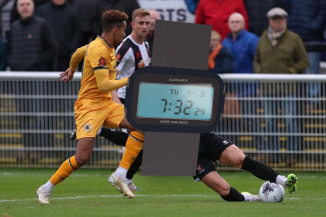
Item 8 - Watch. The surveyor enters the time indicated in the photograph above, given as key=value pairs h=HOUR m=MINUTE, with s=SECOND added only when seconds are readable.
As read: h=7 m=32 s=24
